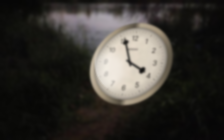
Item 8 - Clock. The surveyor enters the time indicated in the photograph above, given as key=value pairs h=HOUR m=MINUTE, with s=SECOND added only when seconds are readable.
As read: h=3 m=56
